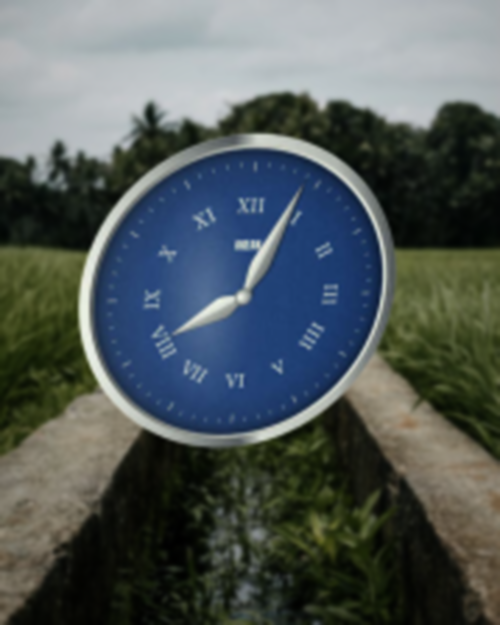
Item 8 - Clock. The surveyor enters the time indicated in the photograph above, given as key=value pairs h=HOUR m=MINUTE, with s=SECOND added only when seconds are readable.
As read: h=8 m=4
